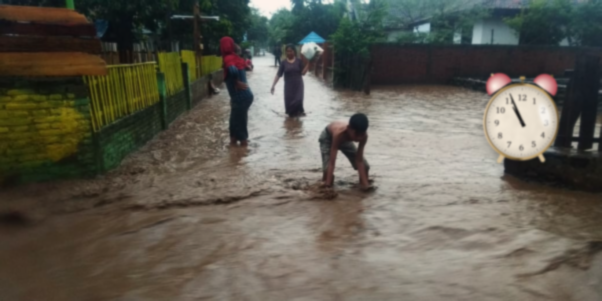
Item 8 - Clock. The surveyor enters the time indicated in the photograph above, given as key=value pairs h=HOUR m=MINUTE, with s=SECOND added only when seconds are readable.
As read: h=10 m=56
